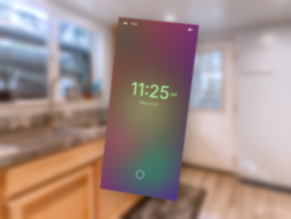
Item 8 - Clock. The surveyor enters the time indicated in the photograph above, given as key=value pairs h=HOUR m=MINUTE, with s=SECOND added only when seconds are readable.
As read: h=11 m=25
